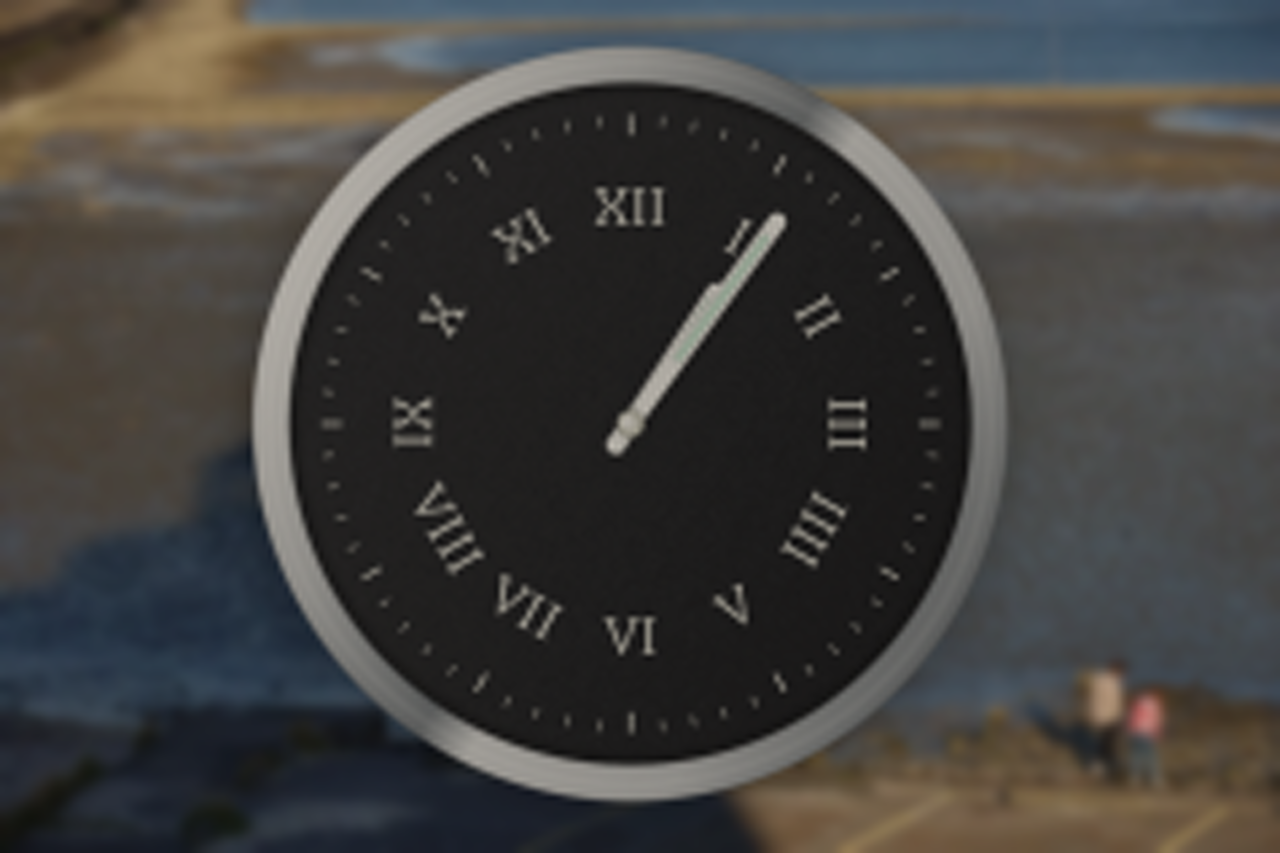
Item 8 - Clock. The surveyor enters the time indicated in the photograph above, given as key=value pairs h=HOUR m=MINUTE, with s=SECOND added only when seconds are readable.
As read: h=1 m=6
